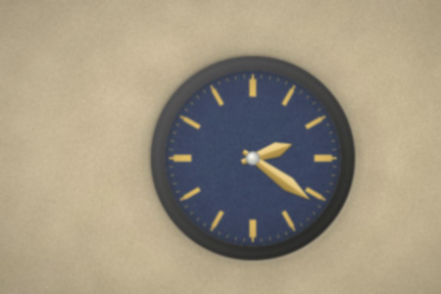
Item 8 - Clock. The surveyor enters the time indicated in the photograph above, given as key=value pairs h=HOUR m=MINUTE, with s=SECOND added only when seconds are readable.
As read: h=2 m=21
